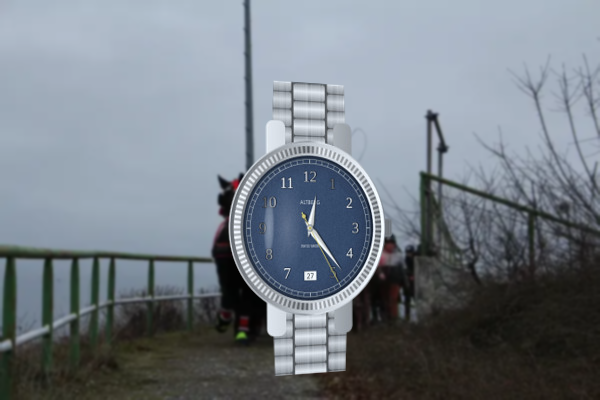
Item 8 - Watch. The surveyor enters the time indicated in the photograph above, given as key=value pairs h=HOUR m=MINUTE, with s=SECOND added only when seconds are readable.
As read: h=12 m=23 s=25
